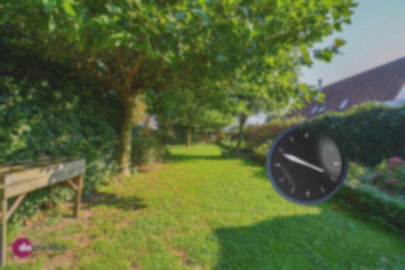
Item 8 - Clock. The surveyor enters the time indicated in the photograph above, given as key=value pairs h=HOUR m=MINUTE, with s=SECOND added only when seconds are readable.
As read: h=3 m=49
